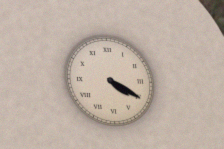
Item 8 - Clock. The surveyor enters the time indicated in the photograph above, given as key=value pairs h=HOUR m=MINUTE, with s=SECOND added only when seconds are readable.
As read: h=4 m=20
